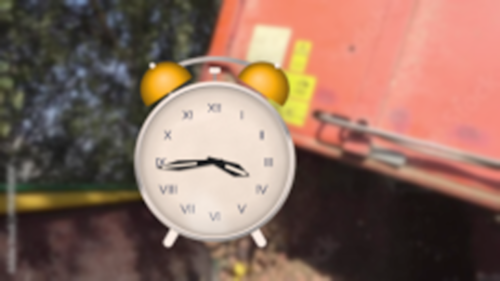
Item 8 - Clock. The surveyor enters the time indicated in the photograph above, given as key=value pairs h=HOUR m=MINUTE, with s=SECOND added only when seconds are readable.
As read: h=3 m=44
